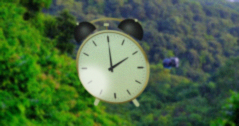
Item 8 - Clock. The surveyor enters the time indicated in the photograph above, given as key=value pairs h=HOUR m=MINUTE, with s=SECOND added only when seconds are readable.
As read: h=2 m=0
